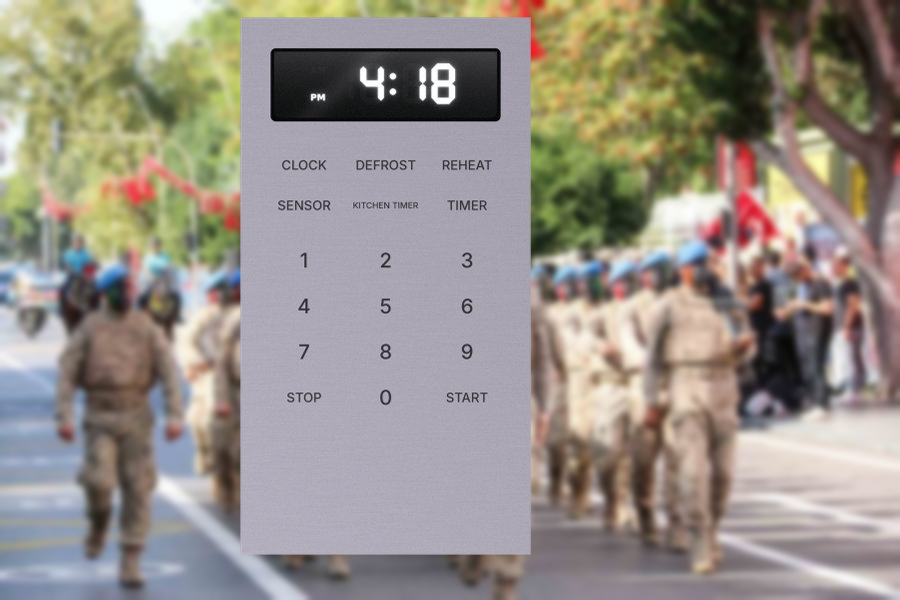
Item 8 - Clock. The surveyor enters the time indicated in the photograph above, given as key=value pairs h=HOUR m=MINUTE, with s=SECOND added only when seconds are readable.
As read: h=4 m=18
